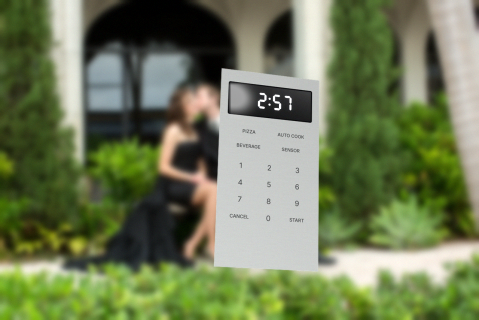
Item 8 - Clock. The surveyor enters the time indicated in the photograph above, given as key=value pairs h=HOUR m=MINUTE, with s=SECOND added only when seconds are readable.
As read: h=2 m=57
